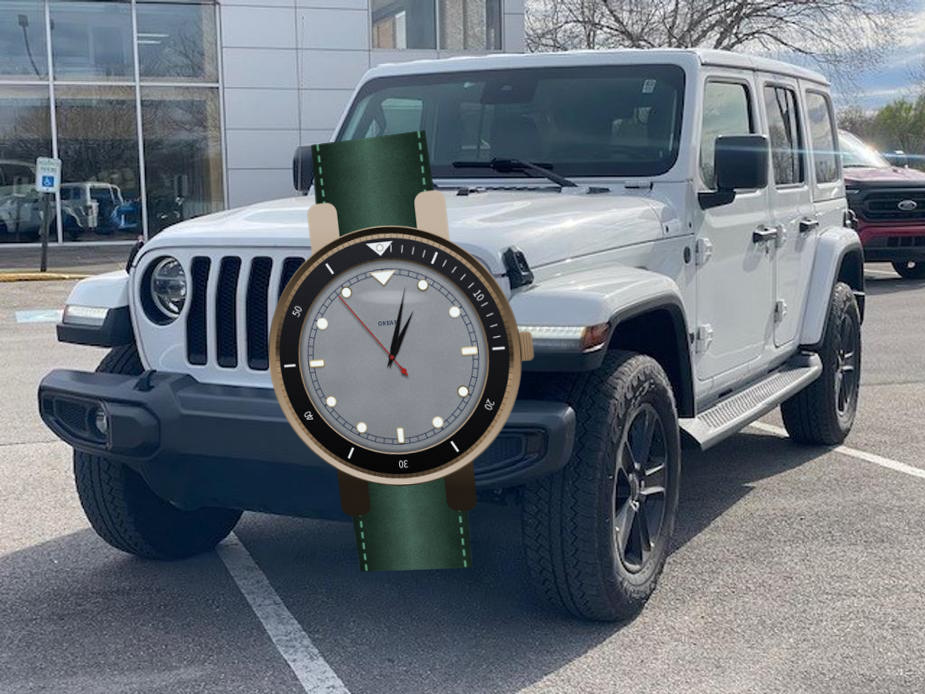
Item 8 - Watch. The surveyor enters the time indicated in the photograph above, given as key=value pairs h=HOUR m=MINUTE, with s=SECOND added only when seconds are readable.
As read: h=1 m=2 s=54
